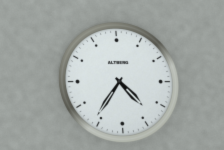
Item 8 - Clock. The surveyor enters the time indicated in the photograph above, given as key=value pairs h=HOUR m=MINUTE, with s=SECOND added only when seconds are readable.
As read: h=4 m=36
